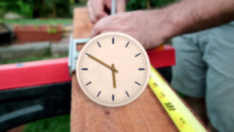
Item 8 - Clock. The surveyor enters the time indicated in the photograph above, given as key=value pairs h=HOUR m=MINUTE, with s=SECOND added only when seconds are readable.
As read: h=5 m=50
